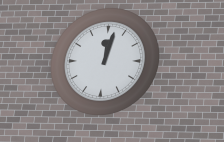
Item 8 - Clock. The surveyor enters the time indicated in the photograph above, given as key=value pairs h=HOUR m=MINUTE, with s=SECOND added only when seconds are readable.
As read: h=12 m=2
